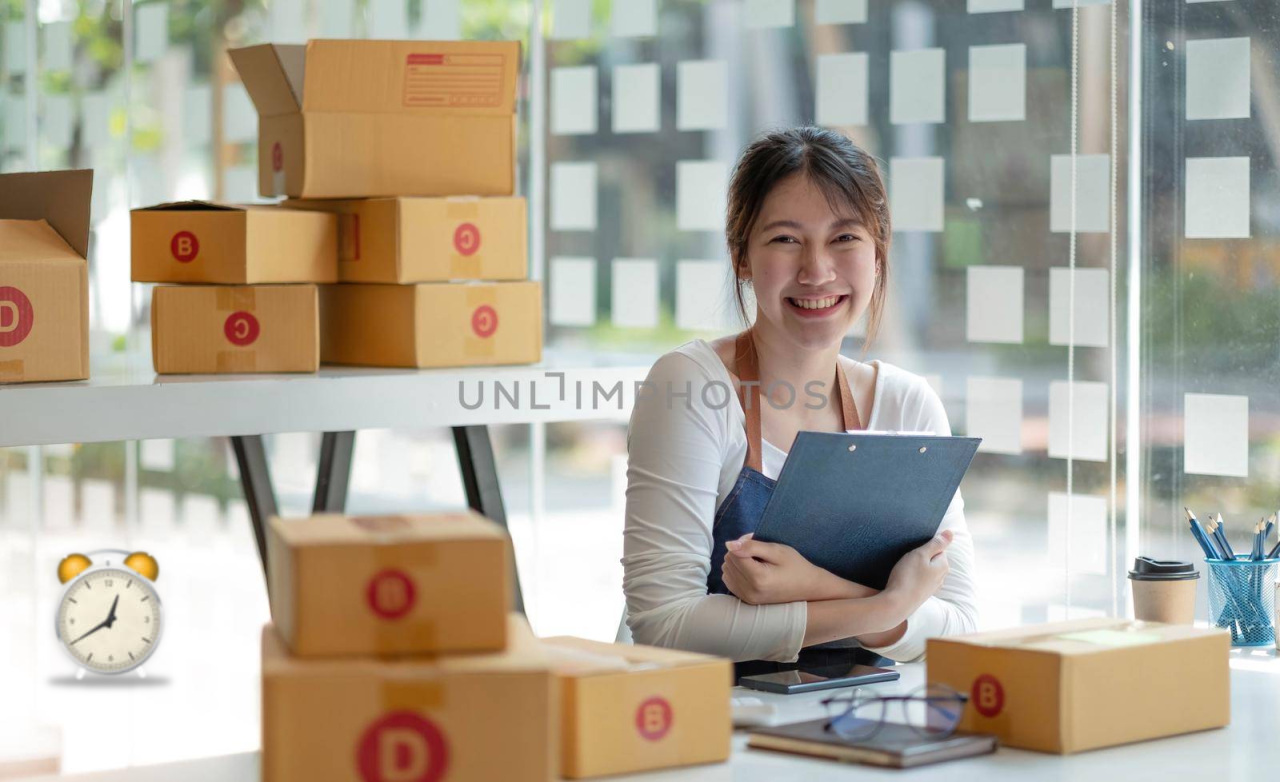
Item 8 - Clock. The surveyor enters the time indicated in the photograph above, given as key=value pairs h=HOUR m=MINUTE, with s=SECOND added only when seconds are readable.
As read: h=12 m=40
